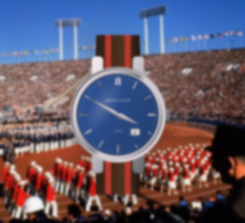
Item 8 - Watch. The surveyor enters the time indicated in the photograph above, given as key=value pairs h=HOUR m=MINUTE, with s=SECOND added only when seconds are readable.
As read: h=3 m=50
